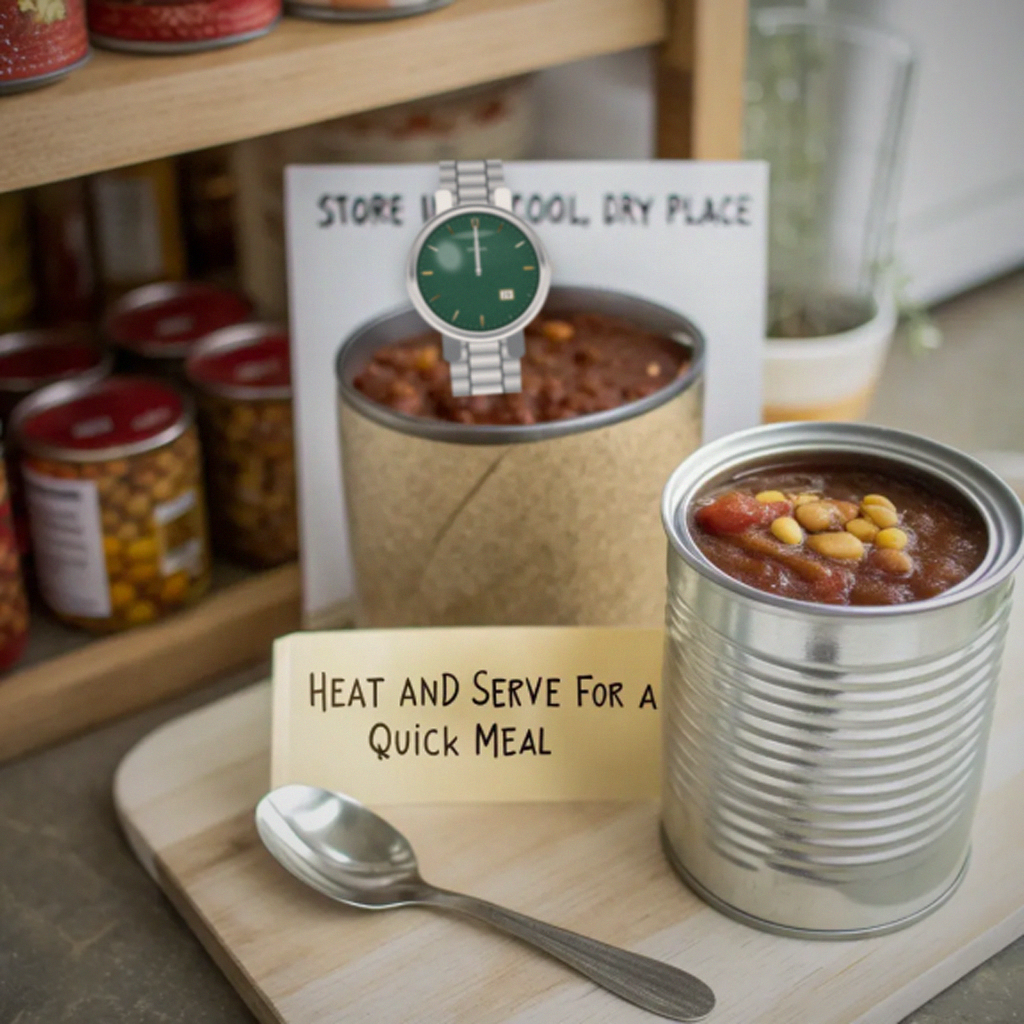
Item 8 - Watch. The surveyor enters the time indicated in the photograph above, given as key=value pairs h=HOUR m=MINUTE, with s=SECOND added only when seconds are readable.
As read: h=12 m=0
